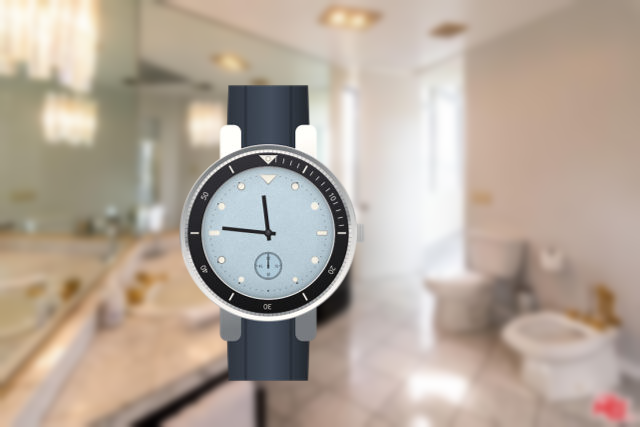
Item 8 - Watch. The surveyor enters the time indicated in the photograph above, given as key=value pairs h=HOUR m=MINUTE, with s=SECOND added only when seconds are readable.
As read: h=11 m=46
